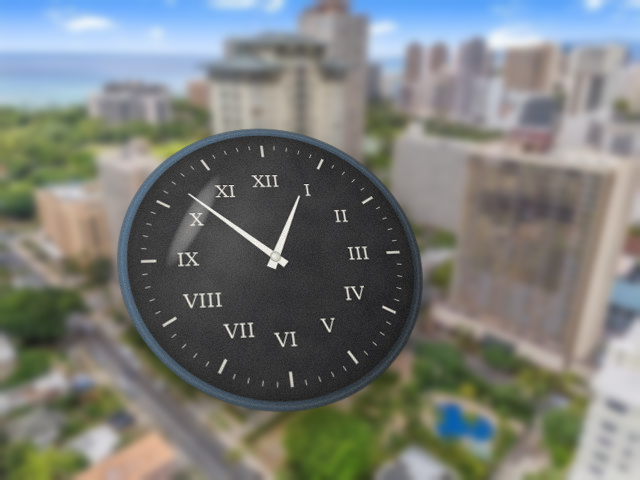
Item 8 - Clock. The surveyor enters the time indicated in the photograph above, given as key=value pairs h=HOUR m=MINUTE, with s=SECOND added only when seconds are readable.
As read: h=12 m=52
